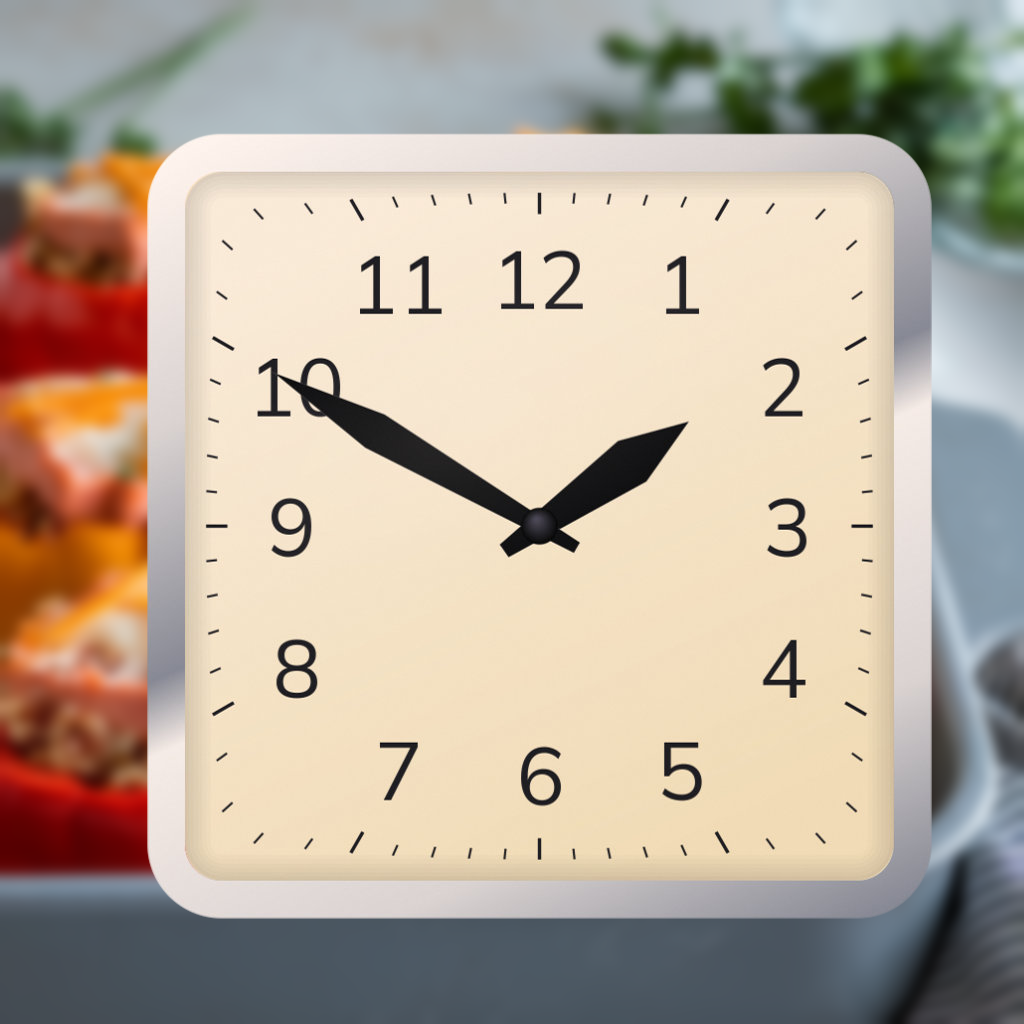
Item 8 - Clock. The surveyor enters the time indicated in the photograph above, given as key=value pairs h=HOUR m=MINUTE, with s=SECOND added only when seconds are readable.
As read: h=1 m=50
